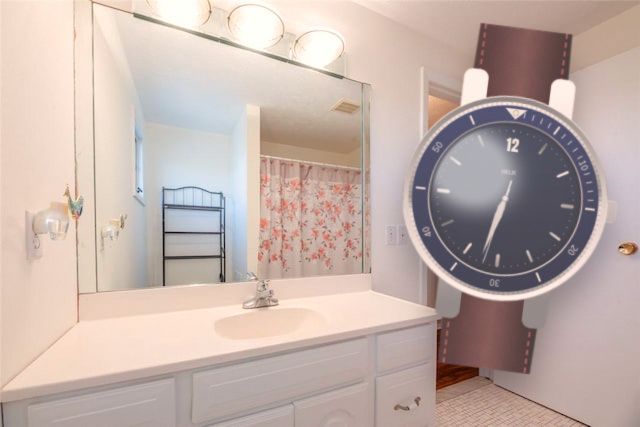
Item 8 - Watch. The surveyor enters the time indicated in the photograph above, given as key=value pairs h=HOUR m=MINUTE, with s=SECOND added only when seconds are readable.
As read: h=6 m=32 s=32
